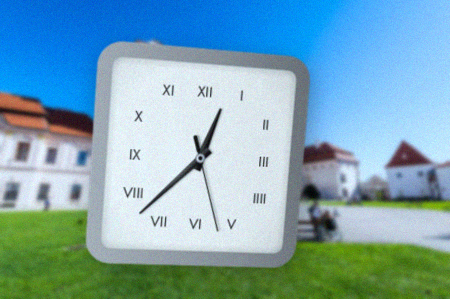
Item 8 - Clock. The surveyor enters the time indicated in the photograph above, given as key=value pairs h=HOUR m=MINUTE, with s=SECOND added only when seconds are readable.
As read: h=12 m=37 s=27
